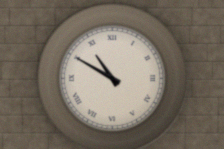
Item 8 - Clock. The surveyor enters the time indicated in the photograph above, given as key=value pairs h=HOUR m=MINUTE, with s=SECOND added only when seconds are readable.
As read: h=10 m=50
